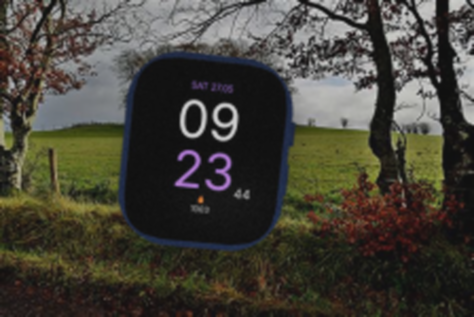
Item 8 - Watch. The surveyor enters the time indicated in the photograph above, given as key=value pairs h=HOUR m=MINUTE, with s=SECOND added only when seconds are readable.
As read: h=9 m=23
